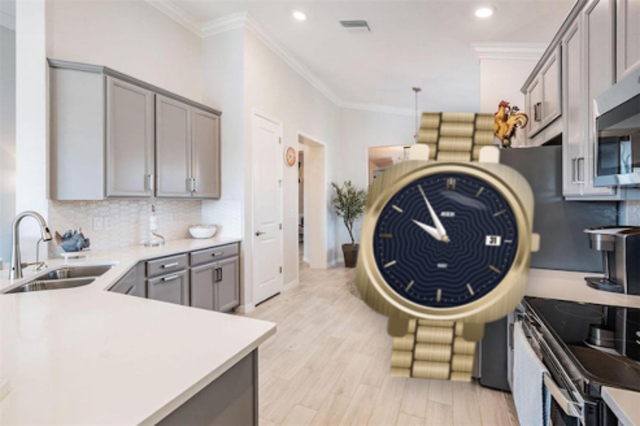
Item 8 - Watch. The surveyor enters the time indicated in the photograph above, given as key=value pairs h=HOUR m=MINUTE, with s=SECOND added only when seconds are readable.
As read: h=9 m=55
